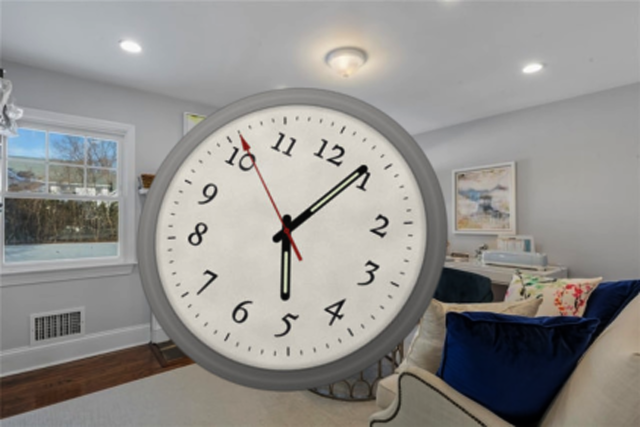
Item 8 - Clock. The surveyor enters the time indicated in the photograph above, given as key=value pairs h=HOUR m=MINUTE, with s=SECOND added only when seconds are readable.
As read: h=5 m=3 s=51
